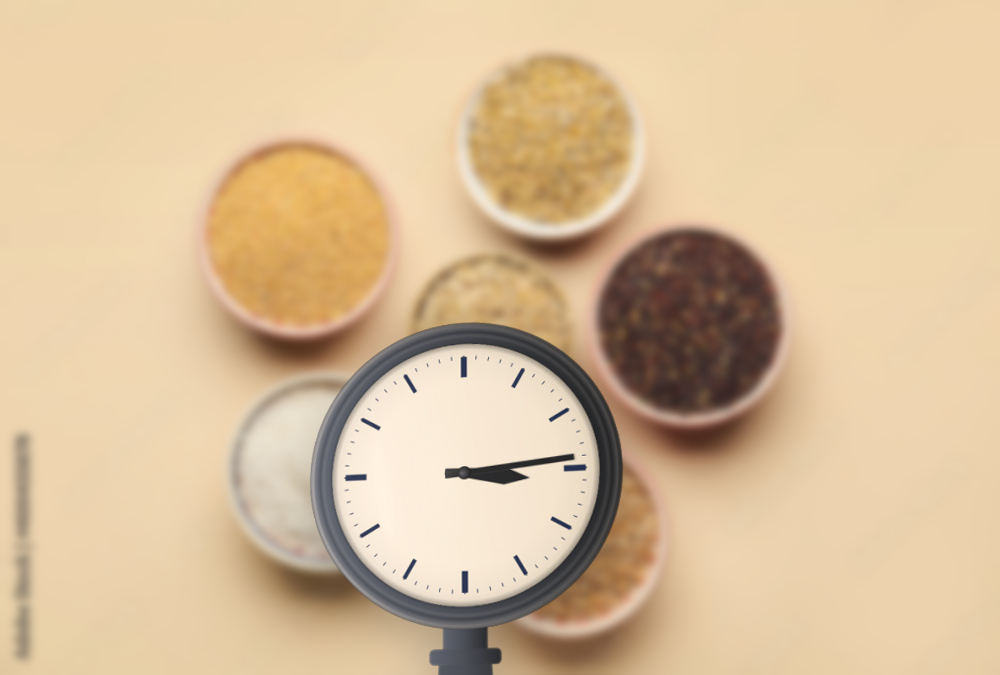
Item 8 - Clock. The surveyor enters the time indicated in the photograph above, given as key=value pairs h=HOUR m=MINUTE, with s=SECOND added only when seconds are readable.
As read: h=3 m=14
